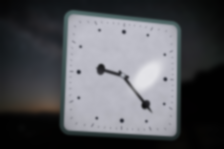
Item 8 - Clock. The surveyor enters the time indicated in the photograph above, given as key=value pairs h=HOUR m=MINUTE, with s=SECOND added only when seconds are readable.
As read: h=9 m=23
